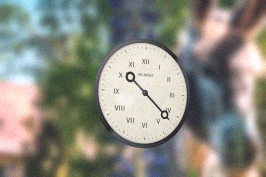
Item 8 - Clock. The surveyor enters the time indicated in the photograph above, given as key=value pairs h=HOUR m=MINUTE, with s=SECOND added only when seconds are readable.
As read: h=10 m=22
